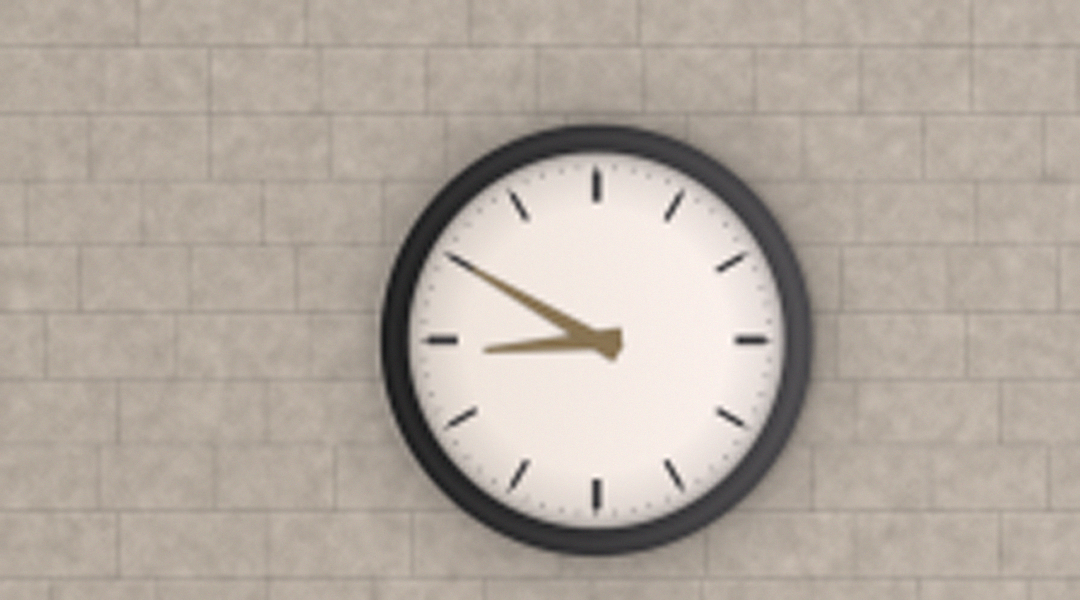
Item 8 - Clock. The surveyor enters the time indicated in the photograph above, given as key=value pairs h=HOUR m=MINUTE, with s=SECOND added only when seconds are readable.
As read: h=8 m=50
